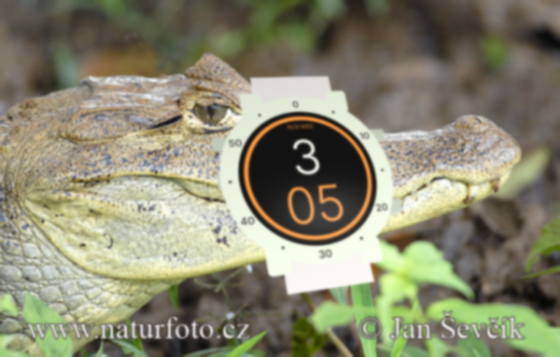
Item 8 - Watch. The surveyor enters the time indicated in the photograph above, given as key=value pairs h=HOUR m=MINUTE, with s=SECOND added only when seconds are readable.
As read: h=3 m=5
